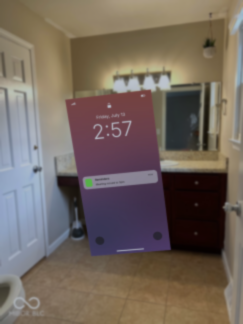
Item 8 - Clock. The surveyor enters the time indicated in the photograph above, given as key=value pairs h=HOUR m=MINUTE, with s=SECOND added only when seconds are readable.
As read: h=2 m=57
